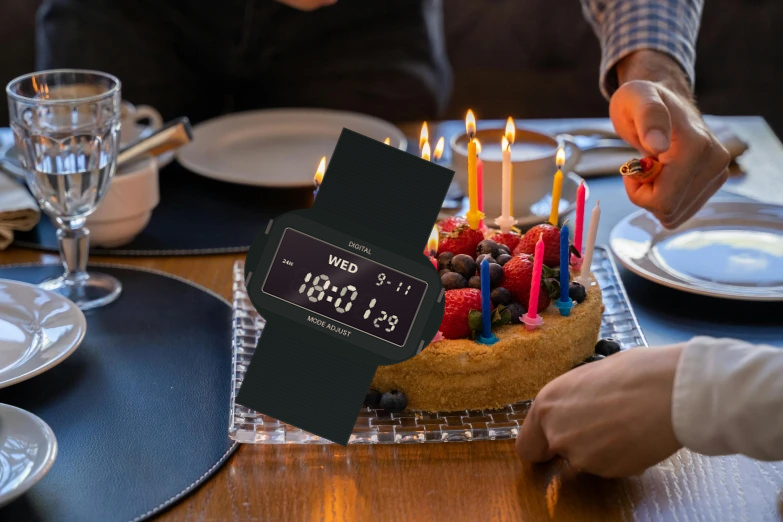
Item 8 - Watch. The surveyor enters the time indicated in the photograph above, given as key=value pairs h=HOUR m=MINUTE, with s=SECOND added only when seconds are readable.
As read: h=18 m=1 s=29
